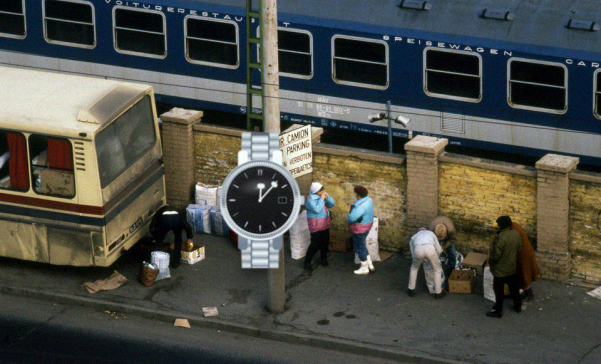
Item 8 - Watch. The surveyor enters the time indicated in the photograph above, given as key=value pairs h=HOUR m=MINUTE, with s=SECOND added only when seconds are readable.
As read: h=12 m=7
